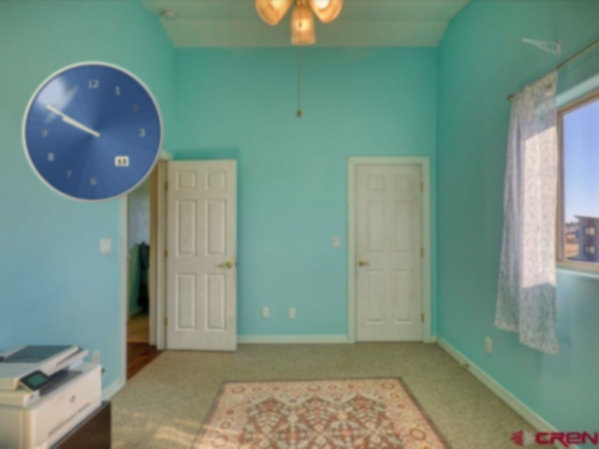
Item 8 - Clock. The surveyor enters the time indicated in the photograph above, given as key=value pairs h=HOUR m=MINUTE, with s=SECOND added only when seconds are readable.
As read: h=9 m=50
